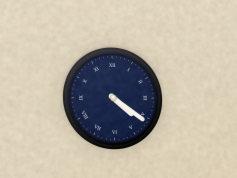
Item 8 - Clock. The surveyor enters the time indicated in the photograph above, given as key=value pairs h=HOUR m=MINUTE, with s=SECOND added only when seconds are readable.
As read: h=4 m=21
